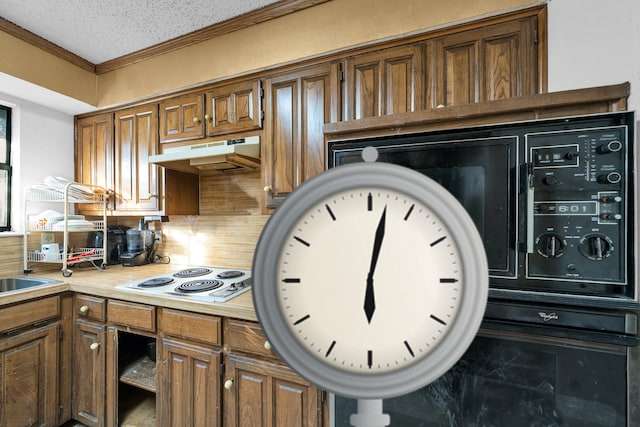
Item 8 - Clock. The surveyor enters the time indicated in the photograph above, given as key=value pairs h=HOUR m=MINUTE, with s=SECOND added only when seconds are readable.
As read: h=6 m=2
